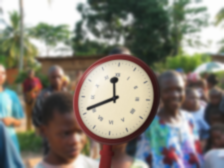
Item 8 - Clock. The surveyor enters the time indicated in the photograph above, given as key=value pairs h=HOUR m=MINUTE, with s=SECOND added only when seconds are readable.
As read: h=11 m=41
